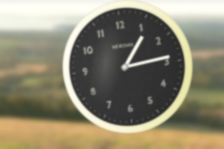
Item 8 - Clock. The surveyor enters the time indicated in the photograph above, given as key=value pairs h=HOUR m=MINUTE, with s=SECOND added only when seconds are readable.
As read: h=1 m=14
